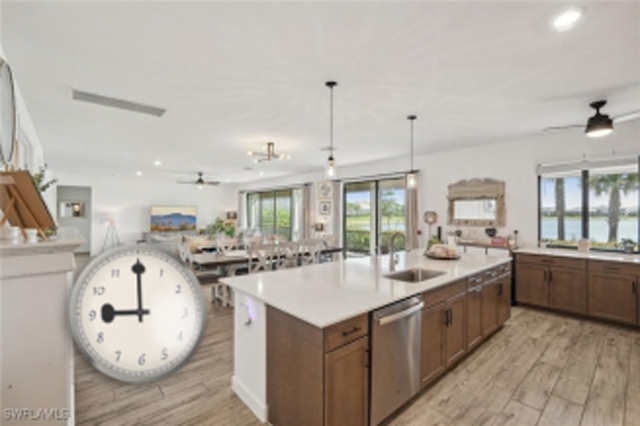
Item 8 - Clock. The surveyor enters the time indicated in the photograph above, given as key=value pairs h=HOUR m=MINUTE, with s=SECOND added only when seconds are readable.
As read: h=9 m=0
